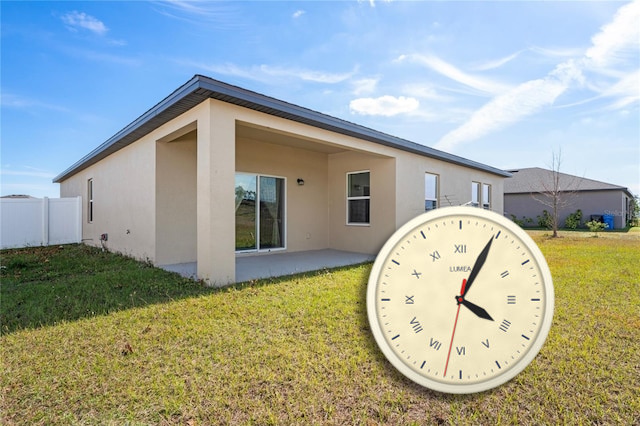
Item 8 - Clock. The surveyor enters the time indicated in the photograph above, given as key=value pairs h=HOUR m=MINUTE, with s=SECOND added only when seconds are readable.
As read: h=4 m=4 s=32
